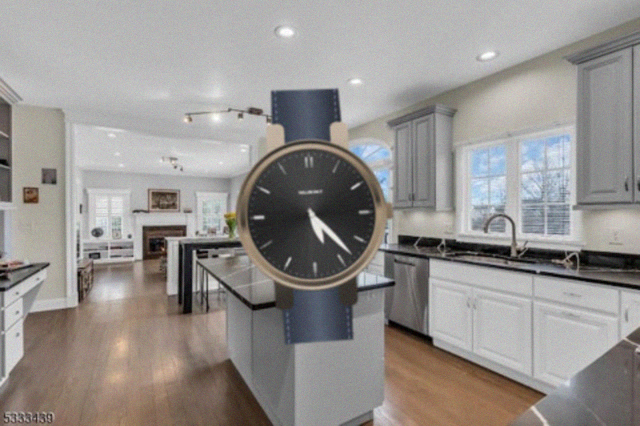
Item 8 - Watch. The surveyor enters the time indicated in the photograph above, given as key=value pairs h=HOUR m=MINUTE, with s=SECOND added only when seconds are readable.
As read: h=5 m=23
